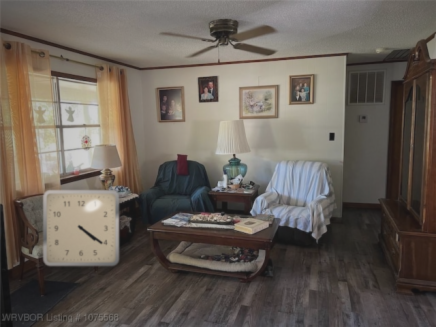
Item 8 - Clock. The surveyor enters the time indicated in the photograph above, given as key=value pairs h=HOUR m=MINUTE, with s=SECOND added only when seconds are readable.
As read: h=4 m=21
